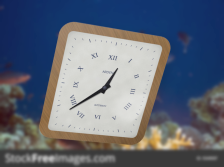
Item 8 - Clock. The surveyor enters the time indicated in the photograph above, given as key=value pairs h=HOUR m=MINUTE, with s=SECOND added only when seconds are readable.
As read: h=12 m=38
